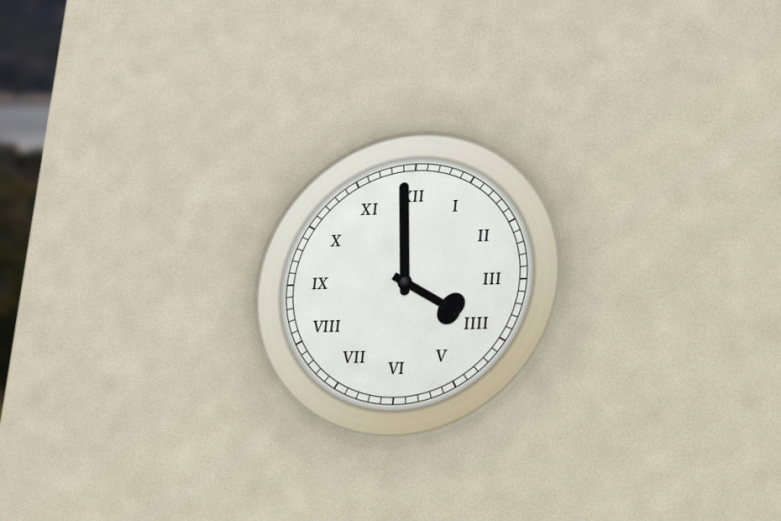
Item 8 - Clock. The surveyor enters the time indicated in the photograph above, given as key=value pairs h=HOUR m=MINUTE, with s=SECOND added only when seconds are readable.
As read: h=3 m=59
